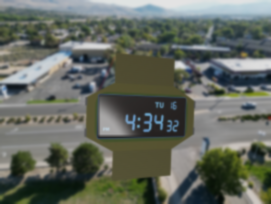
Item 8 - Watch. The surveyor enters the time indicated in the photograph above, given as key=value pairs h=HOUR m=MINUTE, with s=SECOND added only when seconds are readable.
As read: h=4 m=34 s=32
